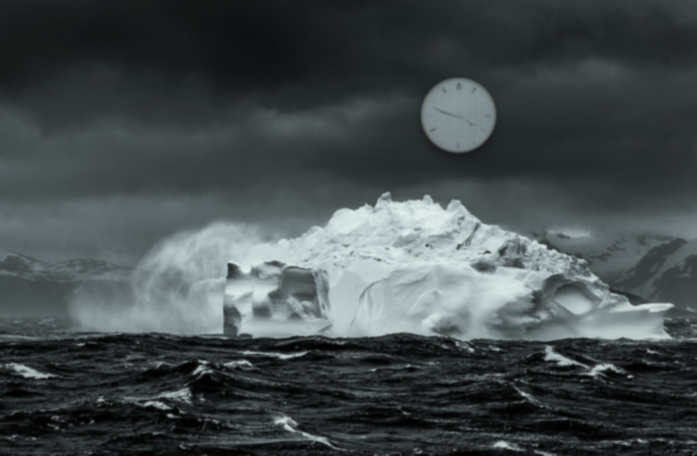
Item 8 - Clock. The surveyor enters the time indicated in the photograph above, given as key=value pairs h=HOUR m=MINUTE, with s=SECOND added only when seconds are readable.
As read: h=3 m=48
